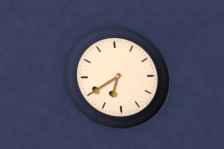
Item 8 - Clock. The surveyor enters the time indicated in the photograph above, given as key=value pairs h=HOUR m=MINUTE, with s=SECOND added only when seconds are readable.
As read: h=6 m=40
